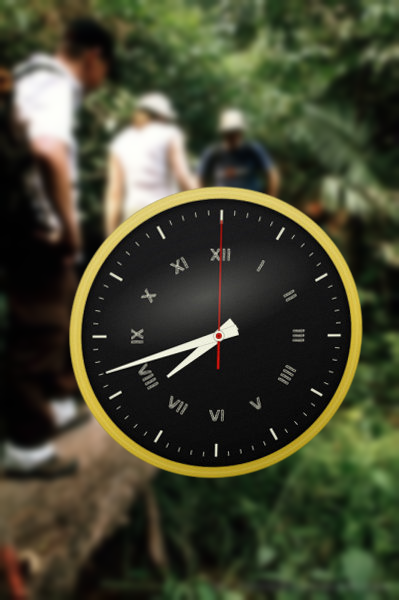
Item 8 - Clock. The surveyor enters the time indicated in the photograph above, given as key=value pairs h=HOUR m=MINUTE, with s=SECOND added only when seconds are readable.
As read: h=7 m=42 s=0
